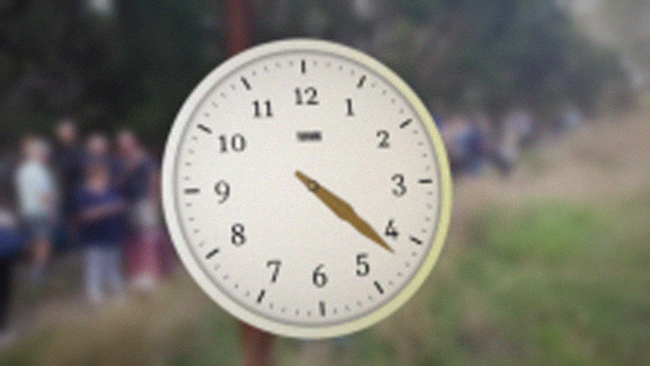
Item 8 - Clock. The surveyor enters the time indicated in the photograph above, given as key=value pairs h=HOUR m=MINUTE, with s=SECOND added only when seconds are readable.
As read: h=4 m=22
